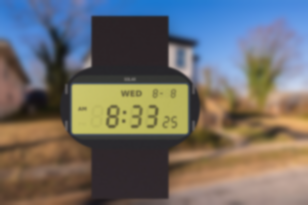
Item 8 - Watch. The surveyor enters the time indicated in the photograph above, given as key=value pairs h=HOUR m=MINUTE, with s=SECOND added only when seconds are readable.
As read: h=8 m=33 s=25
